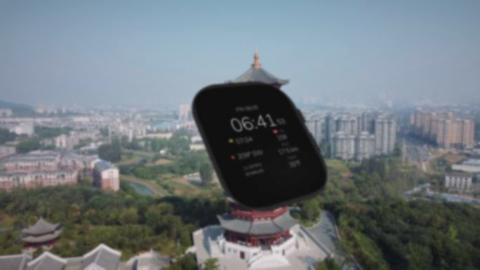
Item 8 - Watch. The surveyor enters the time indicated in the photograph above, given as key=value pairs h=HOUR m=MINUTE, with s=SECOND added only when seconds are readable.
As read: h=6 m=41
